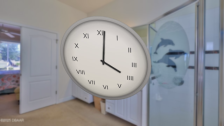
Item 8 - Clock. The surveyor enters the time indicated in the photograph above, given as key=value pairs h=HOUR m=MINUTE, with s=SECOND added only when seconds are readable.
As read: h=4 m=1
